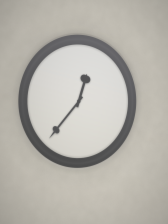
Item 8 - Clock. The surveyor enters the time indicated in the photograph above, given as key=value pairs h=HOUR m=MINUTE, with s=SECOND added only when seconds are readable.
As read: h=12 m=37
